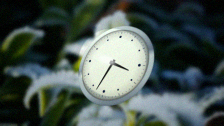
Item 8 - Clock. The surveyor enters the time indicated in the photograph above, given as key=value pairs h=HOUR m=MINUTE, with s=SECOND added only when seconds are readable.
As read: h=3 m=33
